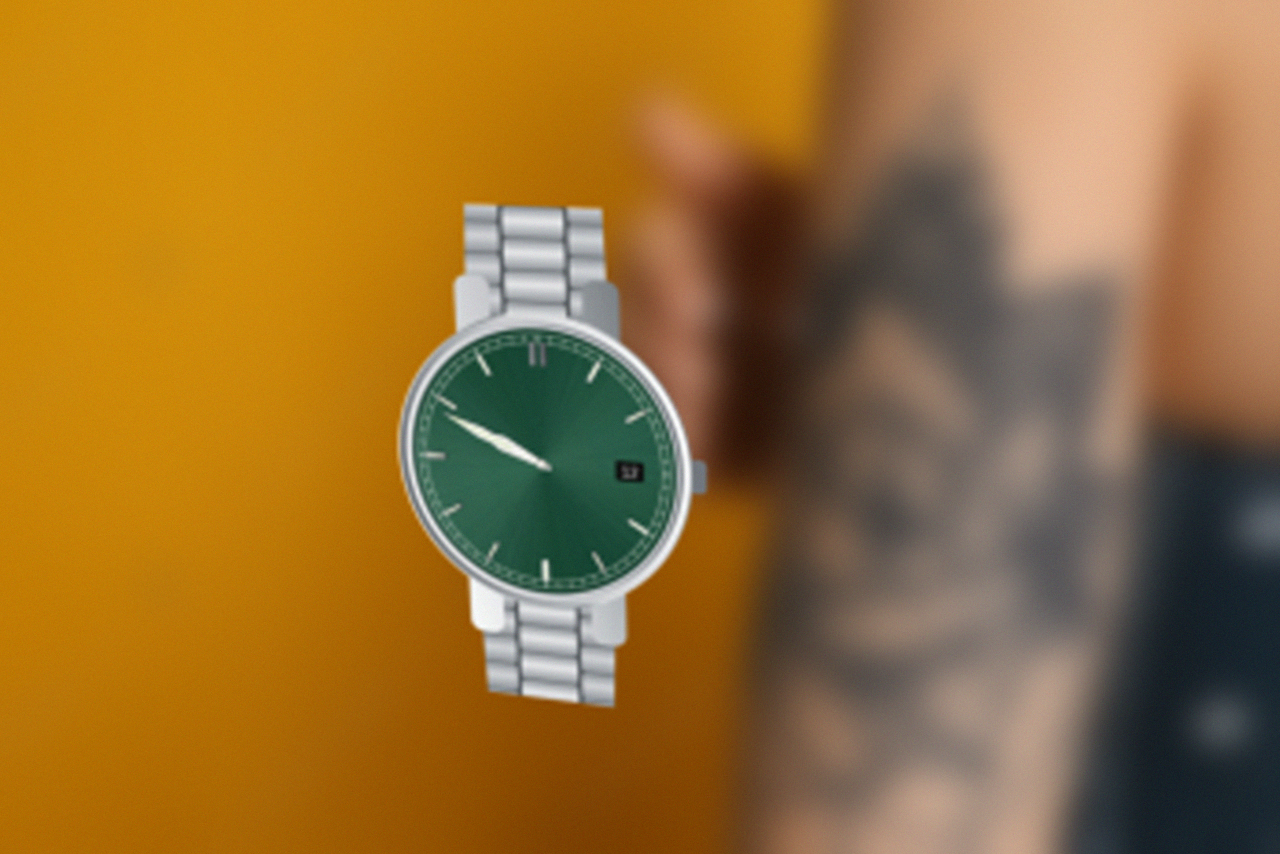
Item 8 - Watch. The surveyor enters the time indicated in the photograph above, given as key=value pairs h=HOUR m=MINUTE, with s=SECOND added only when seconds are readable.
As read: h=9 m=49
